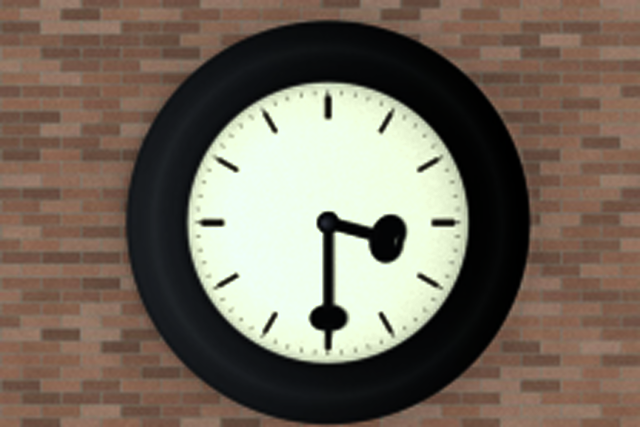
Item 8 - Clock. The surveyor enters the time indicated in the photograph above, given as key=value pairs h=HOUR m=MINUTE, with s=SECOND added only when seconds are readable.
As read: h=3 m=30
